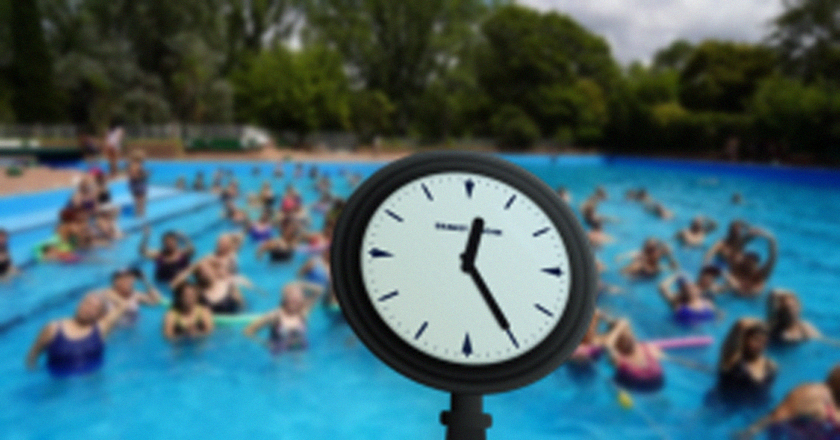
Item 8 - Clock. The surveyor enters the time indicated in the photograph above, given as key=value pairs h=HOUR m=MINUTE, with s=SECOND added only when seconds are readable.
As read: h=12 m=25
